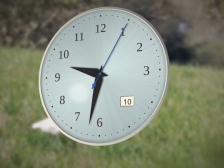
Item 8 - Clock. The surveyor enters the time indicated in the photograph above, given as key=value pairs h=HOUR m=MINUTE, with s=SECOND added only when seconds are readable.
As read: h=9 m=32 s=5
